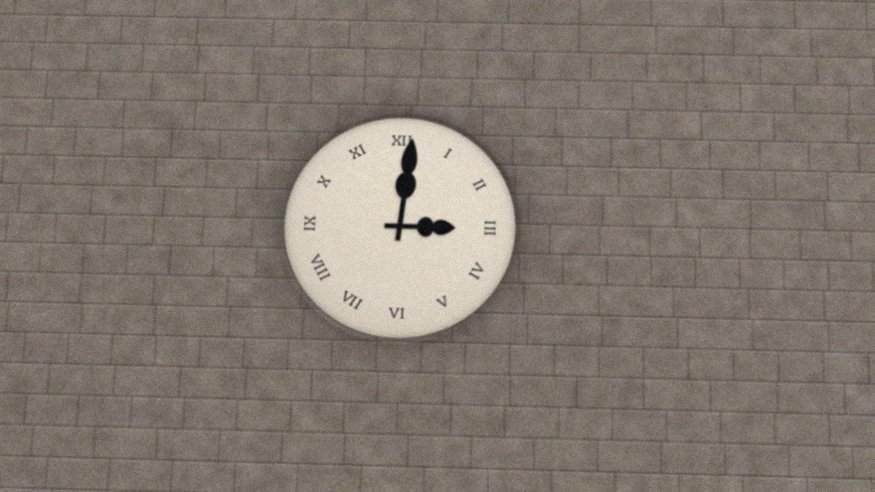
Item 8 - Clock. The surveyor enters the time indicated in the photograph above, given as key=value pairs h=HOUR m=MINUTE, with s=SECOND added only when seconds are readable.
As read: h=3 m=1
